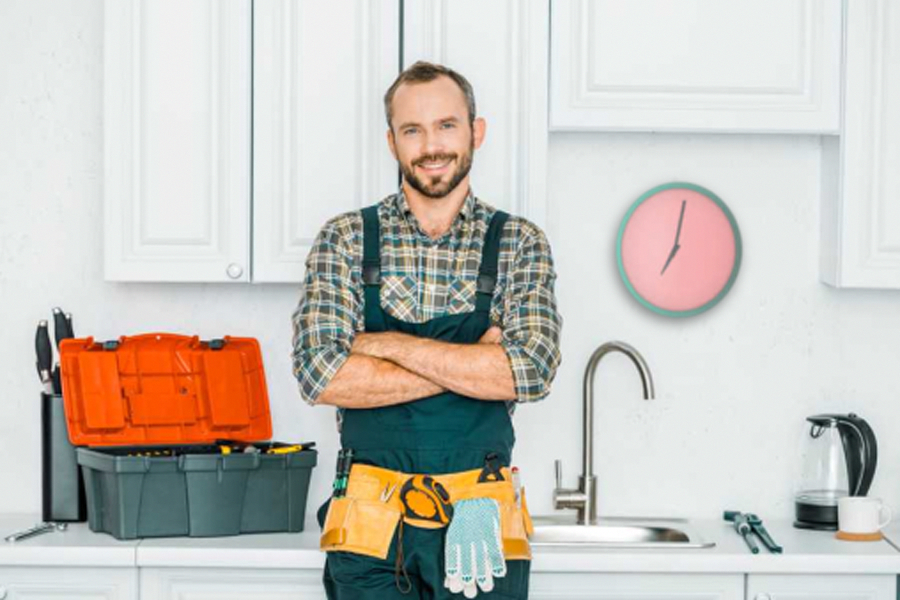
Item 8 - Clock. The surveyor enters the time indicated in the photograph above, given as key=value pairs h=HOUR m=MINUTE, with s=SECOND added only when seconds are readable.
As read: h=7 m=2
